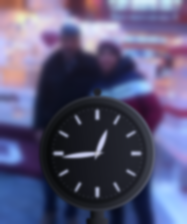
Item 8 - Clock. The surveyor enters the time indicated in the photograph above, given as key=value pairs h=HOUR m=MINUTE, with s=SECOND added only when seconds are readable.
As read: h=12 m=44
